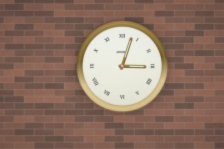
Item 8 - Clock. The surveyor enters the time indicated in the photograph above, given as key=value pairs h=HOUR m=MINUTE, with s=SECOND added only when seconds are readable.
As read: h=3 m=3
